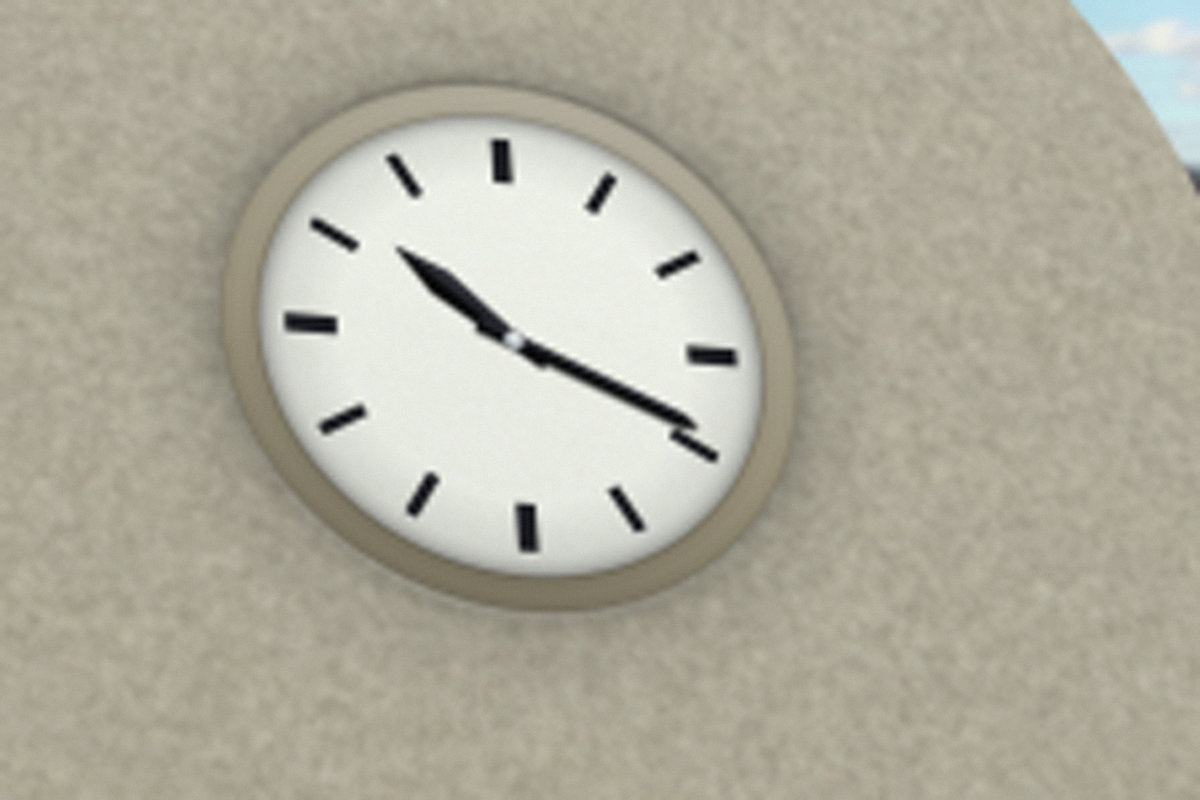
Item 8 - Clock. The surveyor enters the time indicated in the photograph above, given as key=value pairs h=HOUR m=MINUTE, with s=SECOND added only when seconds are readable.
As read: h=10 m=19
